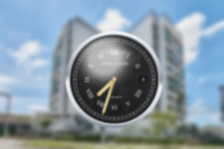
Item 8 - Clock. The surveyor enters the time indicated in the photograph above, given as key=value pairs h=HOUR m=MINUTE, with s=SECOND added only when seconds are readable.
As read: h=7 m=33
